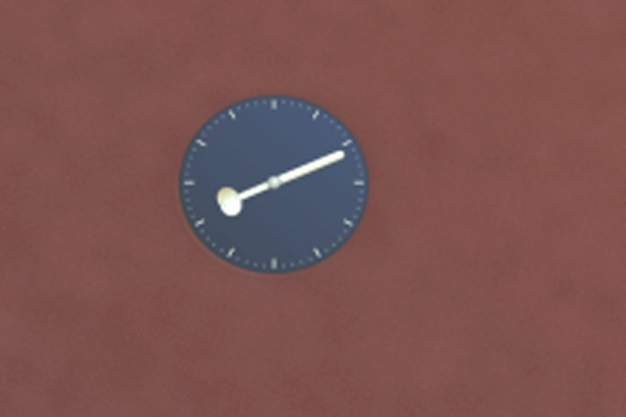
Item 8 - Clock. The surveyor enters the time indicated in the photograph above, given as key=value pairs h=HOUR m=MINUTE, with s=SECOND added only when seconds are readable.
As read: h=8 m=11
